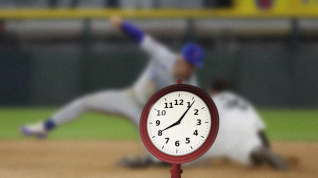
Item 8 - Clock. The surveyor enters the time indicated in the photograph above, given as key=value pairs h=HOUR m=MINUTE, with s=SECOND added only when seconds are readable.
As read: h=8 m=6
